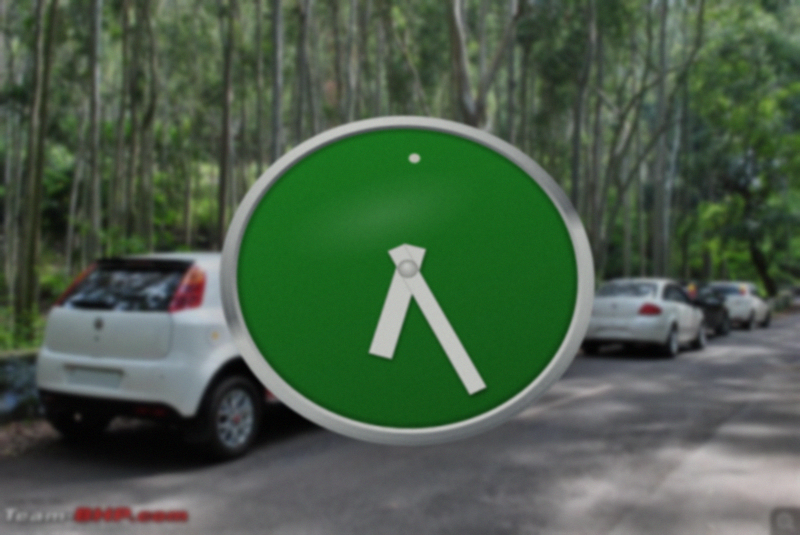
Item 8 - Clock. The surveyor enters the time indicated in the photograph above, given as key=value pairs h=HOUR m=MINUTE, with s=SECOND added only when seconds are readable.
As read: h=6 m=25
